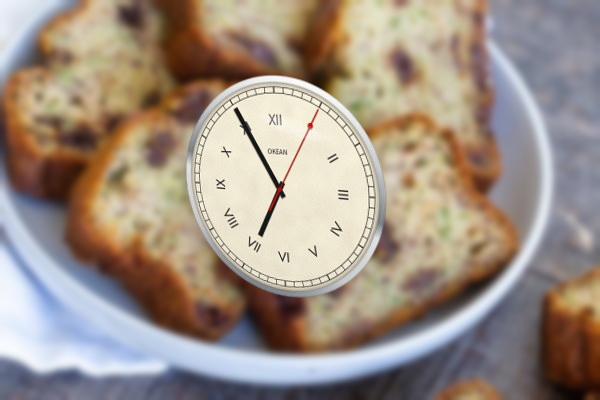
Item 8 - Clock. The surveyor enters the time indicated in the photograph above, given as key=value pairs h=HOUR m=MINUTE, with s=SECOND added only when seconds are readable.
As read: h=6 m=55 s=5
